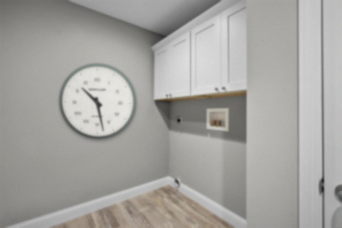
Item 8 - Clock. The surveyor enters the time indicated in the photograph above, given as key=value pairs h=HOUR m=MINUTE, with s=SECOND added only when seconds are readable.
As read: h=10 m=28
